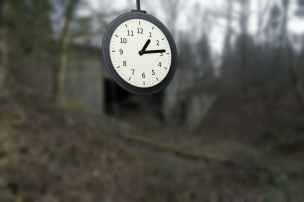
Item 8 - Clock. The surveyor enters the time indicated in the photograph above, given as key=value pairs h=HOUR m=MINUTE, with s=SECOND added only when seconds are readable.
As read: h=1 m=14
